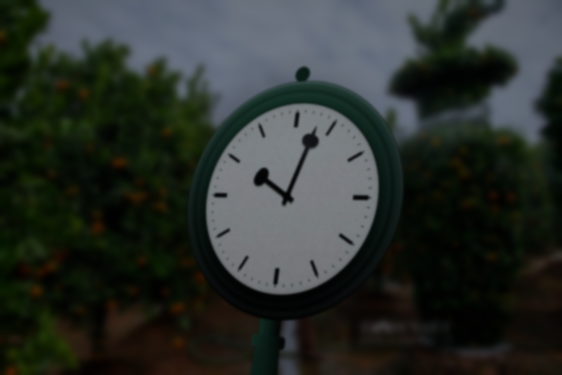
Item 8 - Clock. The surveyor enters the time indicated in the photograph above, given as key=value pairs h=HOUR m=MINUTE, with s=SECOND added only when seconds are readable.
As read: h=10 m=3
